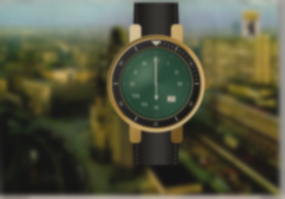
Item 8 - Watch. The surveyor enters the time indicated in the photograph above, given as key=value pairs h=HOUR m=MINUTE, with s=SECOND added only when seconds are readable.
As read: h=6 m=0
